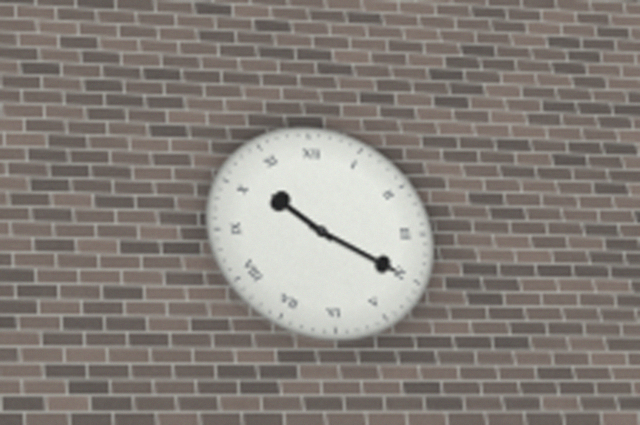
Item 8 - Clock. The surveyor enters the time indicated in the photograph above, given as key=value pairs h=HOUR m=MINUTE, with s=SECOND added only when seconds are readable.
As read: h=10 m=20
